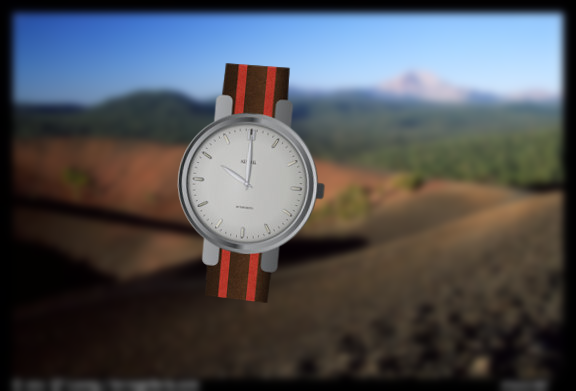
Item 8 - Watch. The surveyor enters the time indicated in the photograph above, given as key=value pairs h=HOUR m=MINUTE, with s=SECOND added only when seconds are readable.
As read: h=10 m=0
